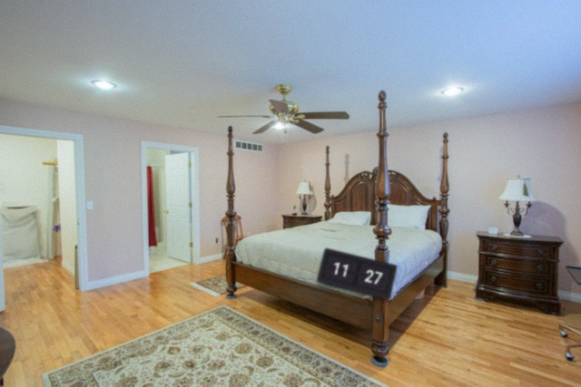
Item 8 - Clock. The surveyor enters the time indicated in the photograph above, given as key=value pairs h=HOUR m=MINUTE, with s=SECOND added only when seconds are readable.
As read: h=11 m=27
